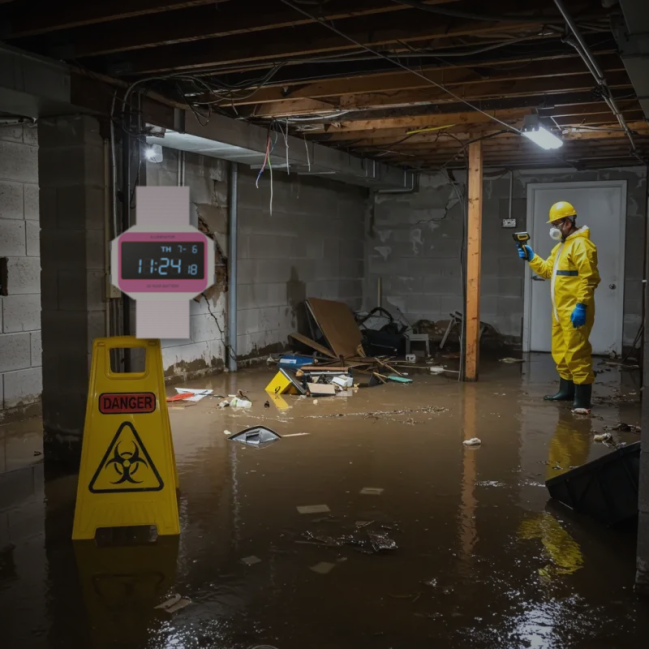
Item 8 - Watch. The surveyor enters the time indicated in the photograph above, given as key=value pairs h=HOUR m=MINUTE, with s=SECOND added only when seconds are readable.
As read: h=11 m=24 s=18
